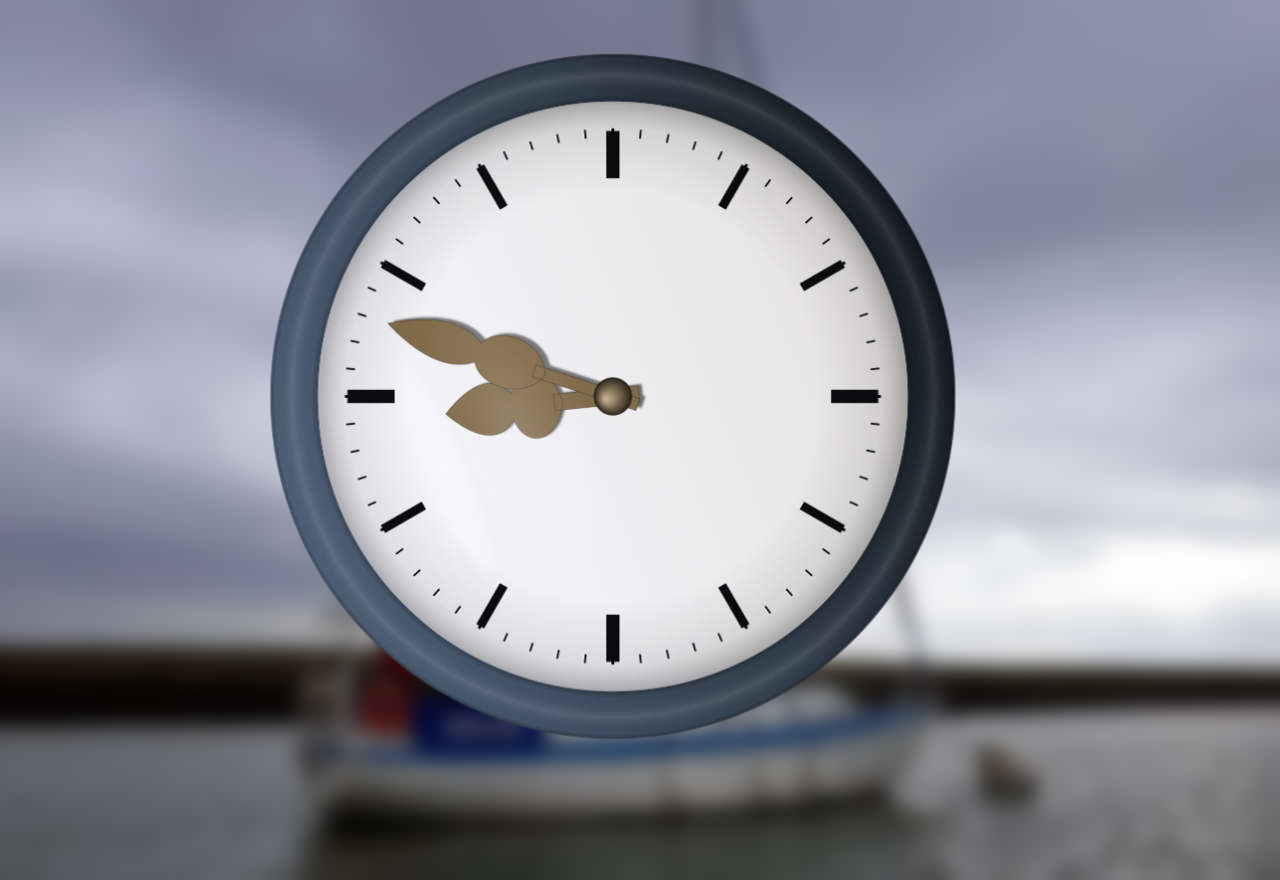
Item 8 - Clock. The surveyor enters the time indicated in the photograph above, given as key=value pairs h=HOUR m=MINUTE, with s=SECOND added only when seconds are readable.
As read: h=8 m=48
